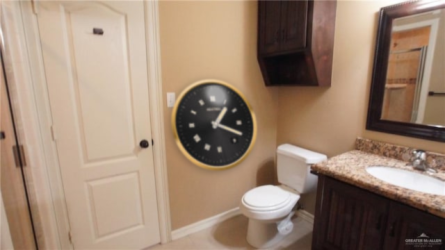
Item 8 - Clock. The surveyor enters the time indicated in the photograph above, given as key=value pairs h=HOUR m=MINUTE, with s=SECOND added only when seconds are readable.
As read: h=1 m=19
